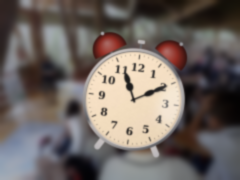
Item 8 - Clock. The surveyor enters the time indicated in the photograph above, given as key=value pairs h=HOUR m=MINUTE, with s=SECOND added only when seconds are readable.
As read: h=11 m=10
